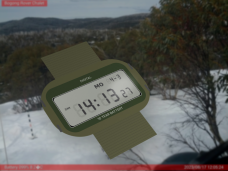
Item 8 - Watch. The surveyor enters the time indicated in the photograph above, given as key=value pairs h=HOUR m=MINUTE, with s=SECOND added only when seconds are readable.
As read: h=14 m=13 s=27
